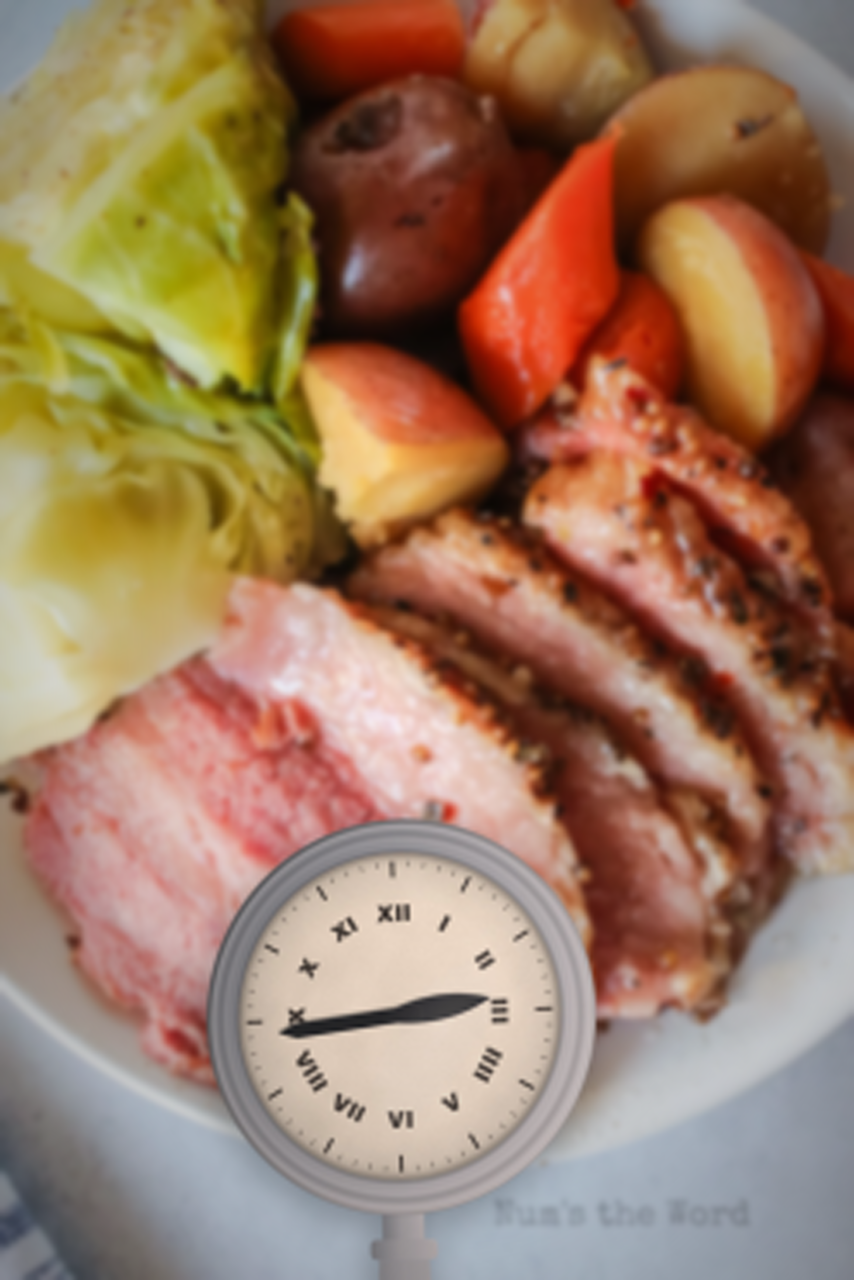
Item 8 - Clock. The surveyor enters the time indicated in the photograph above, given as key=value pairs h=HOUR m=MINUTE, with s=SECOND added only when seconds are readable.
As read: h=2 m=44
